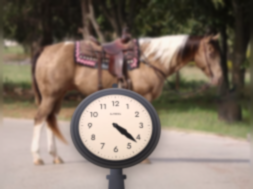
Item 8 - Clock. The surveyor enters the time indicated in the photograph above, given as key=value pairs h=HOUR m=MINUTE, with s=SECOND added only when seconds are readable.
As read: h=4 m=22
